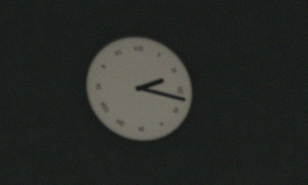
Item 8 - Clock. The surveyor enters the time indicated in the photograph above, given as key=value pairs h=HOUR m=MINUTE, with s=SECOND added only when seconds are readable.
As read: h=2 m=17
